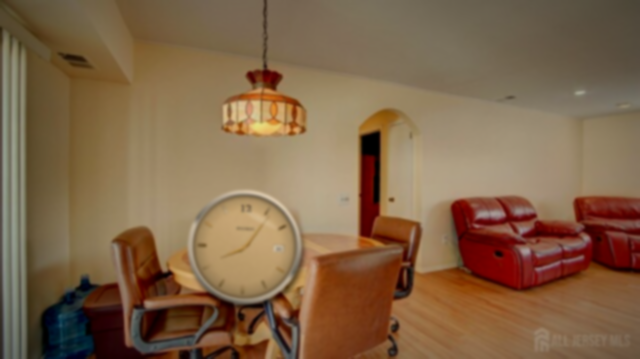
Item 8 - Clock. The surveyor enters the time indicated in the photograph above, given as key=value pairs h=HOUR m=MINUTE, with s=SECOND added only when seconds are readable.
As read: h=8 m=6
